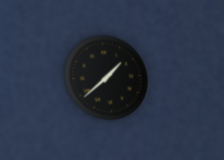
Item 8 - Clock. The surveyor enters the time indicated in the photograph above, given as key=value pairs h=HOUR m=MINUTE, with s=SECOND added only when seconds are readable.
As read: h=1 m=39
